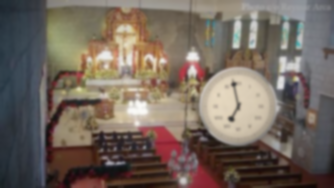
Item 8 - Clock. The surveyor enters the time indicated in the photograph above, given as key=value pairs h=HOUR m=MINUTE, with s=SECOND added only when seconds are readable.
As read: h=6 m=58
